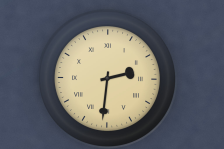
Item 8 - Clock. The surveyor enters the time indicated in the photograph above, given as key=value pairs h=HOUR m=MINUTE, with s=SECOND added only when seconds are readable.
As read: h=2 m=31
